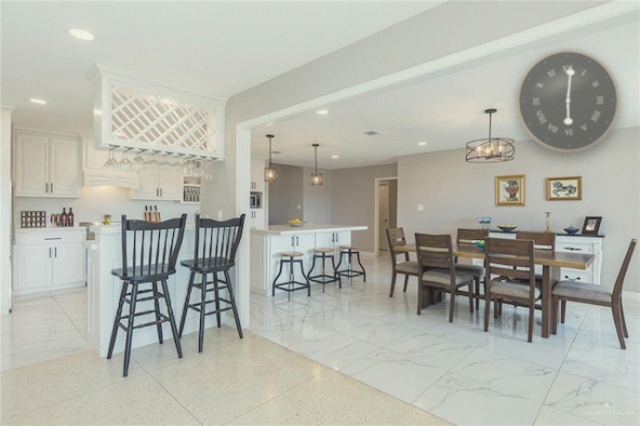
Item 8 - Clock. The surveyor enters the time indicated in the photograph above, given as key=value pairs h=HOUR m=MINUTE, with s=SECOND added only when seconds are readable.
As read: h=6 m=1
